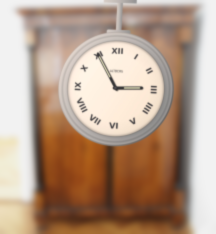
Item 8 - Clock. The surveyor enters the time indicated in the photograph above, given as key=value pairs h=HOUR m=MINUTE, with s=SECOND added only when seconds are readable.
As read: h=2 m=55
